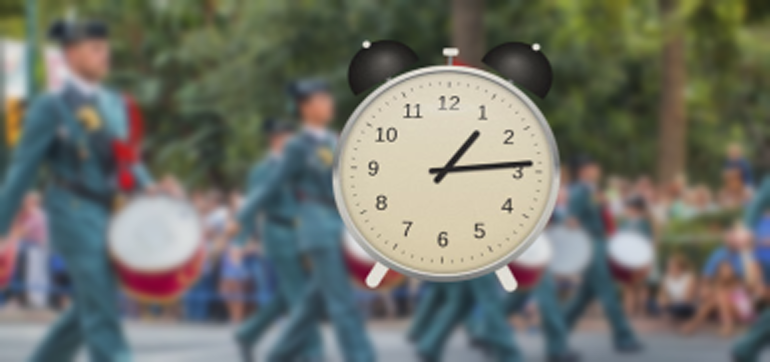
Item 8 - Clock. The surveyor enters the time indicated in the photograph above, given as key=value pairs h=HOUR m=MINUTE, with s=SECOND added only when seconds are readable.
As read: h=1 m=14
